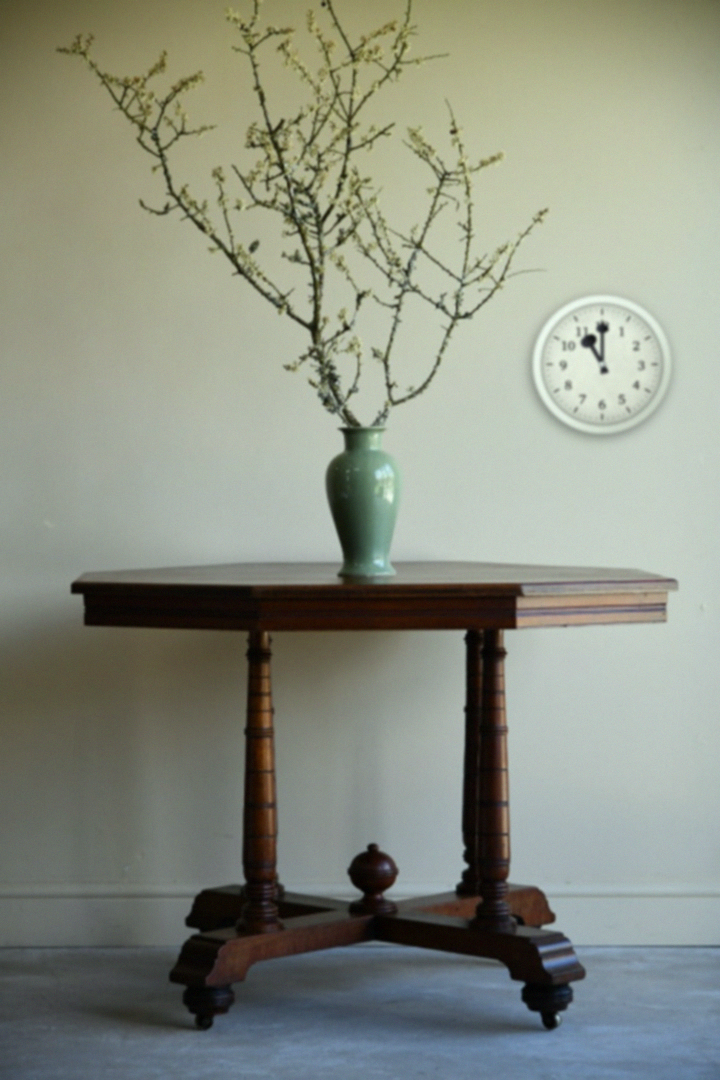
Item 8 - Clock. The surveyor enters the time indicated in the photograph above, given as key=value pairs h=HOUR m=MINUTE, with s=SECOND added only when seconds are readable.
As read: h=11 m=0
